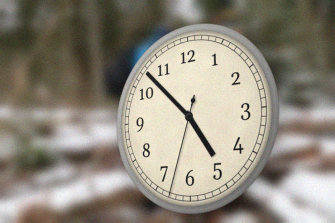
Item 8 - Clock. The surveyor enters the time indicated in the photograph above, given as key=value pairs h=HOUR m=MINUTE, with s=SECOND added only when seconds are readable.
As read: h=4 m=52 s=33
